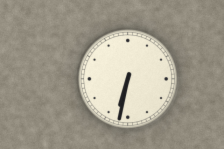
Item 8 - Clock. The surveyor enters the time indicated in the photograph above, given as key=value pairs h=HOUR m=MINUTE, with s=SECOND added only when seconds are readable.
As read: h=6 m=32
